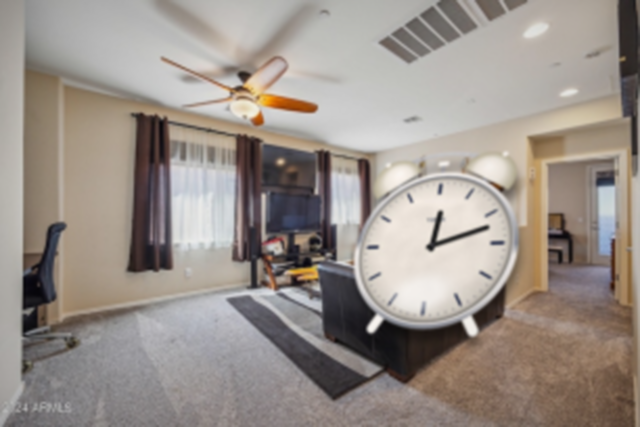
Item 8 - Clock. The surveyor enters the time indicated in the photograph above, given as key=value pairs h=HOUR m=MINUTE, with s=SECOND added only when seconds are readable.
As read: h=12 m=12
